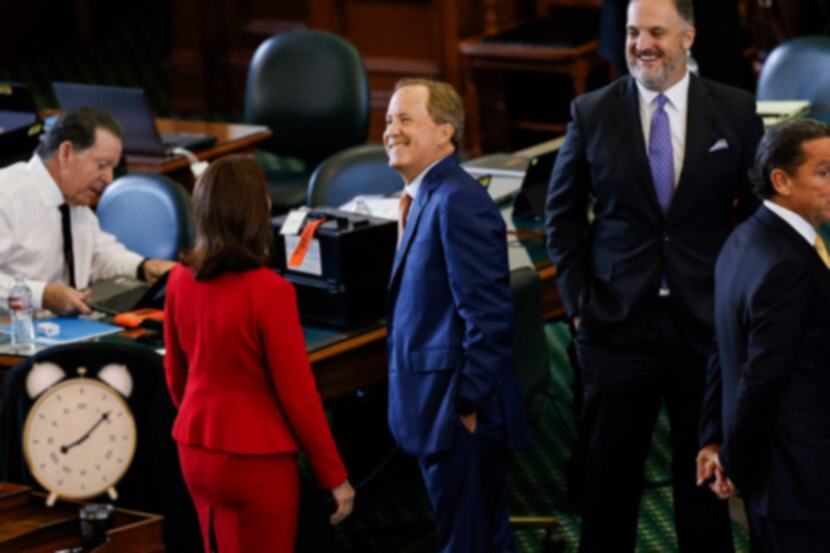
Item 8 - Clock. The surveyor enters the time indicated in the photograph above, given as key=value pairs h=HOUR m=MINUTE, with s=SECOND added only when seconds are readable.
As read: h=8 m=8
